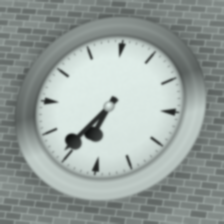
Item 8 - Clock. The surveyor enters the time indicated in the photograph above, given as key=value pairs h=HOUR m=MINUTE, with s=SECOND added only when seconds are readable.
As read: h=6 m=36
